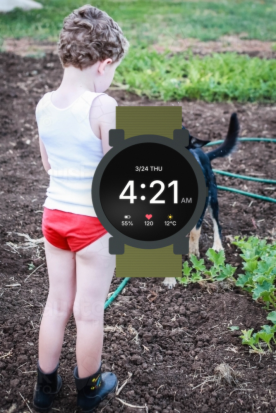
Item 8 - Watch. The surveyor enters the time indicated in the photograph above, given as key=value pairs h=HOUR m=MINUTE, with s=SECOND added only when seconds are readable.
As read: h=4 m=21
